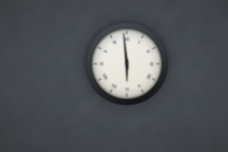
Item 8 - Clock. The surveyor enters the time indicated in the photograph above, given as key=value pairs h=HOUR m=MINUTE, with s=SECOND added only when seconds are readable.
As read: h=5 m=59
